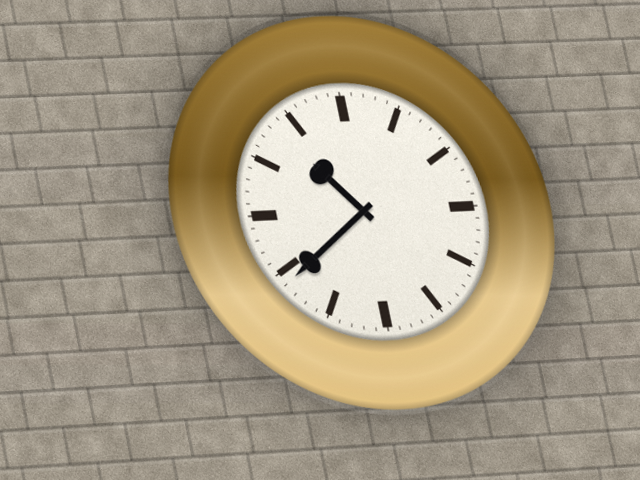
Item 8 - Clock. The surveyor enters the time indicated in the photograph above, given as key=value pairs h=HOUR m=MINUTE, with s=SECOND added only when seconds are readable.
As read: h=10 m=39
